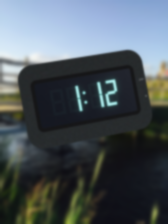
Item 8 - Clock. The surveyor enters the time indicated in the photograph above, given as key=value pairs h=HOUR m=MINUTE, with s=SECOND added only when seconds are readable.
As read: h=1 m=12
